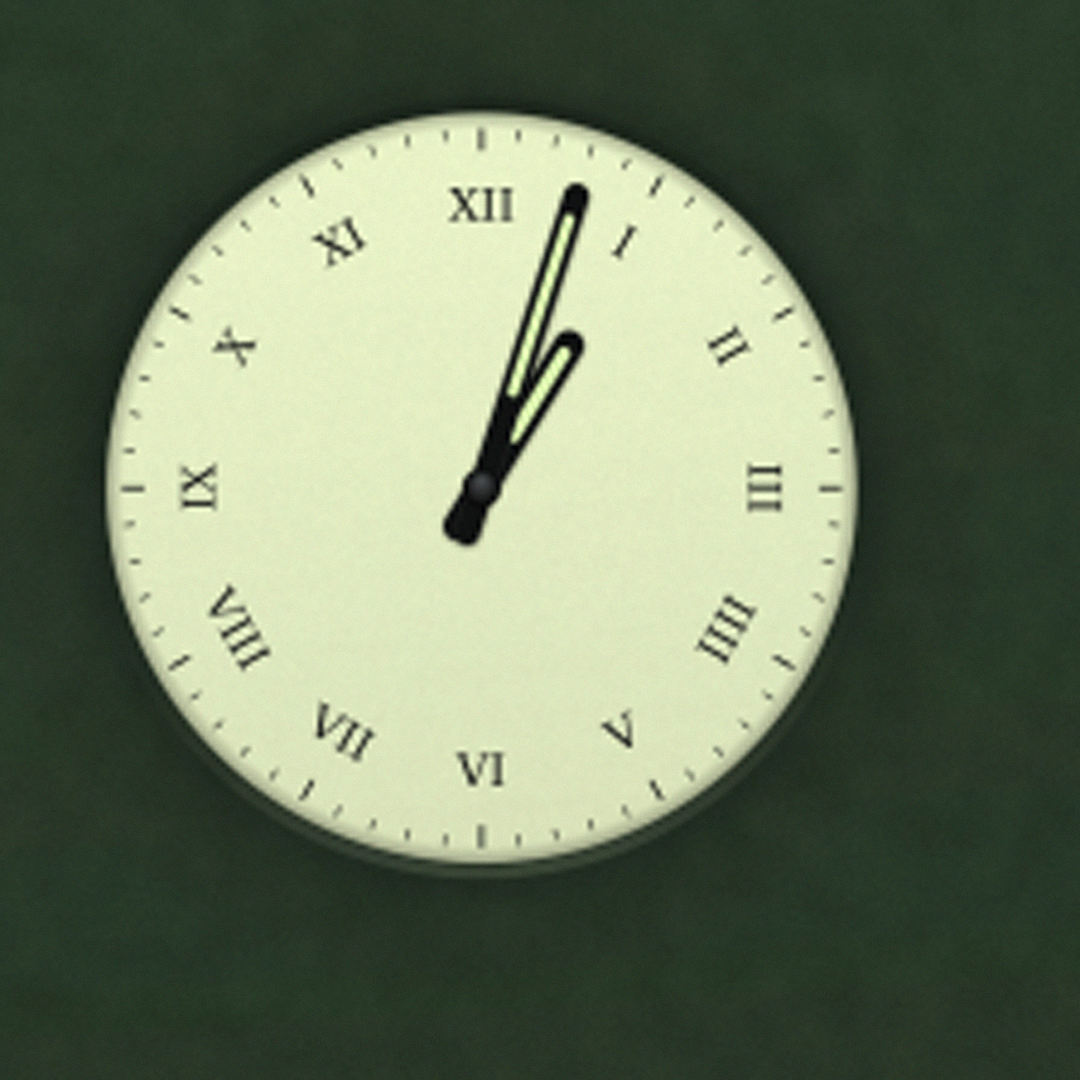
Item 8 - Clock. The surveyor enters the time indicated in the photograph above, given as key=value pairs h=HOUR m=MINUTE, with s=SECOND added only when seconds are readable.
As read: h=1 m=3
